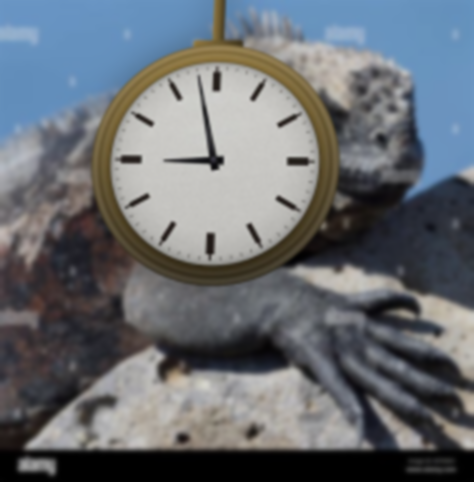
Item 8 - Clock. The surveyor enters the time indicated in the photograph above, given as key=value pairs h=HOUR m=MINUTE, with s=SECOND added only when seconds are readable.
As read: h=8 m=58
